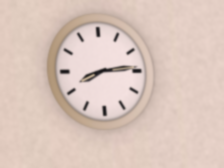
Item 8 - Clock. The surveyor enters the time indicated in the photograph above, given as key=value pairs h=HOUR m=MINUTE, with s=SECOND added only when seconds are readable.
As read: h=8 m=14
